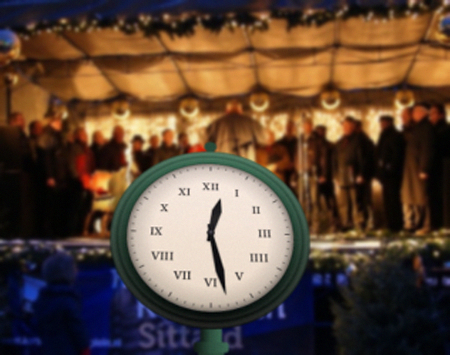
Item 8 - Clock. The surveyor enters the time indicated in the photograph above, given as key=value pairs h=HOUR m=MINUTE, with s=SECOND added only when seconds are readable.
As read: h=12 m=28
